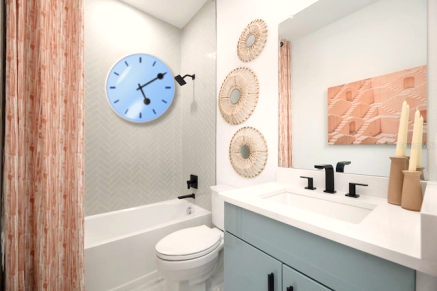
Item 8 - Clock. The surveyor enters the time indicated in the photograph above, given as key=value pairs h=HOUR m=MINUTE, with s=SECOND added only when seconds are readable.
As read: h=5 m=10
